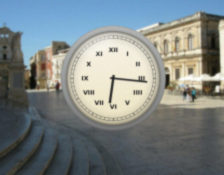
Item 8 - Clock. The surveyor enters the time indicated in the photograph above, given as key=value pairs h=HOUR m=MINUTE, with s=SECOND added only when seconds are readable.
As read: h=6 m=16
